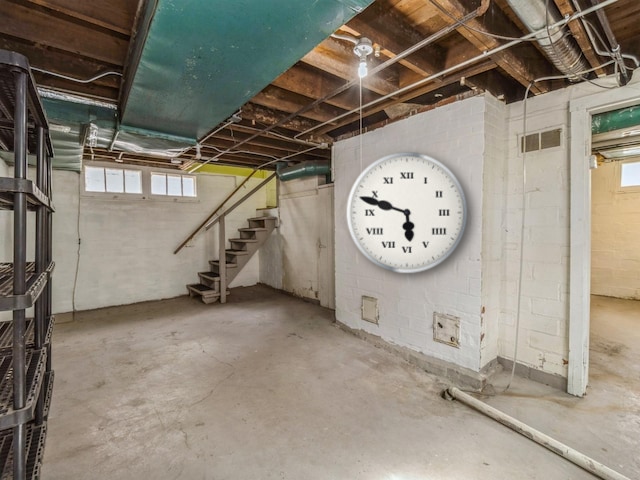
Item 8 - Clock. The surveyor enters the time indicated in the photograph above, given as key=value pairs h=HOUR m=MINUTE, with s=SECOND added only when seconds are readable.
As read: h=5 m=48
